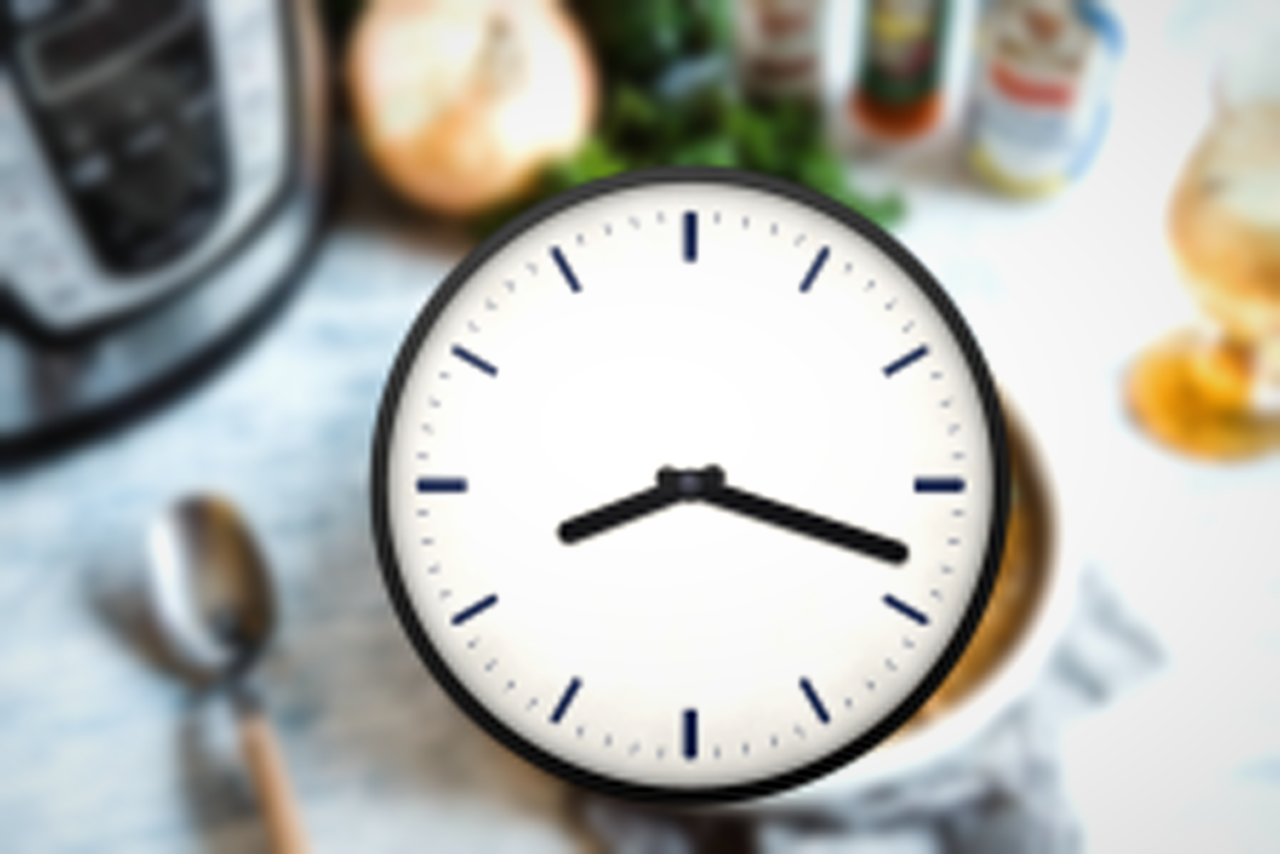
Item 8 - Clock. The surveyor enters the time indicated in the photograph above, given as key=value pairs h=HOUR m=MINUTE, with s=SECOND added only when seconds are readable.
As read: h=8 m=18
